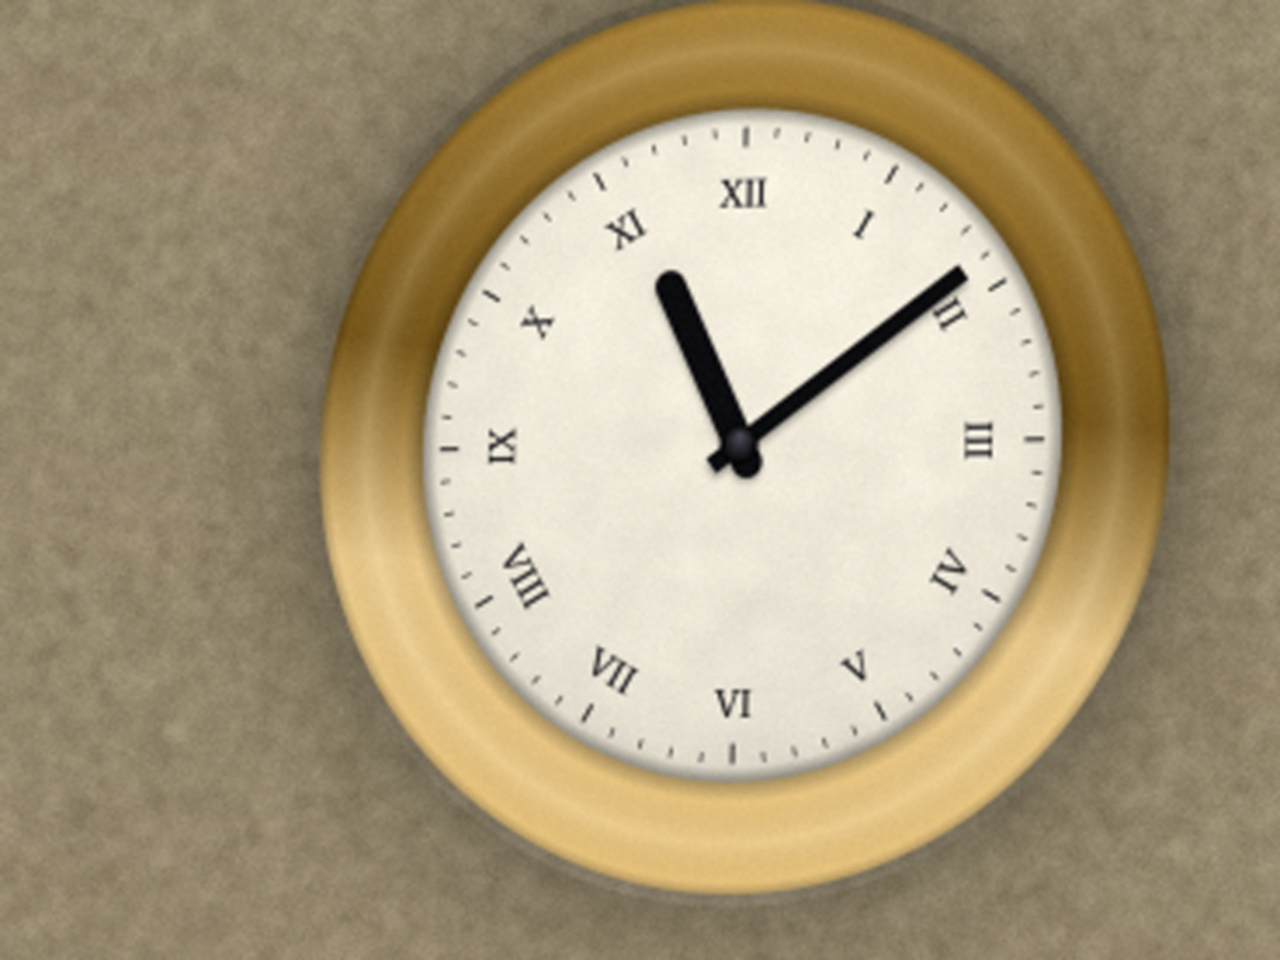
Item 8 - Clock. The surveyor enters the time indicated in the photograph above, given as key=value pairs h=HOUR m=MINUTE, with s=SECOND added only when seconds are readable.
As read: h=11 m=9
